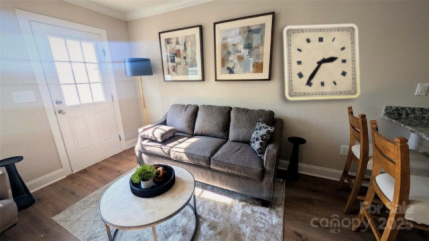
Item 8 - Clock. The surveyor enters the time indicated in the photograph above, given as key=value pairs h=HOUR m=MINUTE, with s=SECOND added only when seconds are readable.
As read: h=2 m=36
